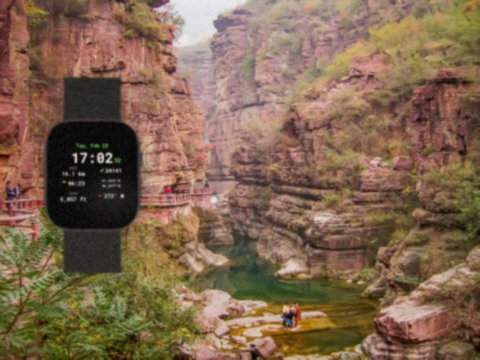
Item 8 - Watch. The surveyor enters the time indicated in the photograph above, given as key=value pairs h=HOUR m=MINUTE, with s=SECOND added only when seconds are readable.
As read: h=17 m=2
